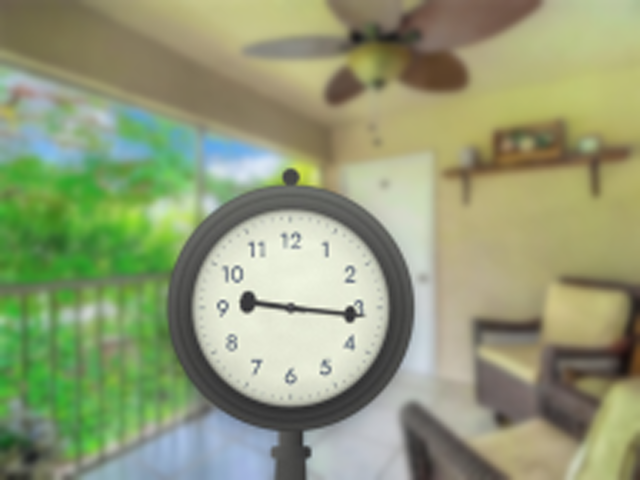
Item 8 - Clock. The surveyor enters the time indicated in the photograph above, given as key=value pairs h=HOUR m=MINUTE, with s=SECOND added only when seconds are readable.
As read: h=9 m=16
